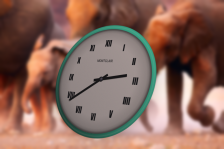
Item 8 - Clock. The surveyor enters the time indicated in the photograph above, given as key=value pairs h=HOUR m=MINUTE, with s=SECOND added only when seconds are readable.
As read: h=2 m=39
